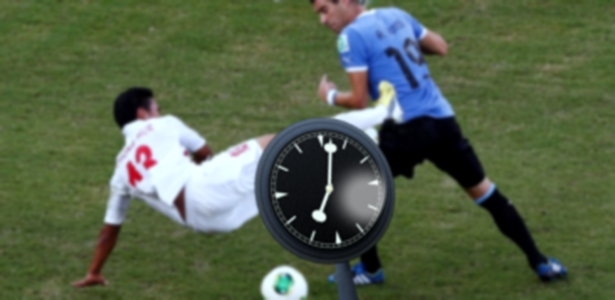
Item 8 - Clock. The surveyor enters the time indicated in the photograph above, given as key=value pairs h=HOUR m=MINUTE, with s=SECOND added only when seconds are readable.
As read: h=7 m=2
